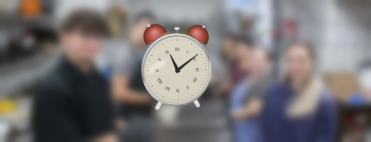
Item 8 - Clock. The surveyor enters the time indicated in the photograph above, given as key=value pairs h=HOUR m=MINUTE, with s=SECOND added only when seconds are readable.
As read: h=11 m=9
